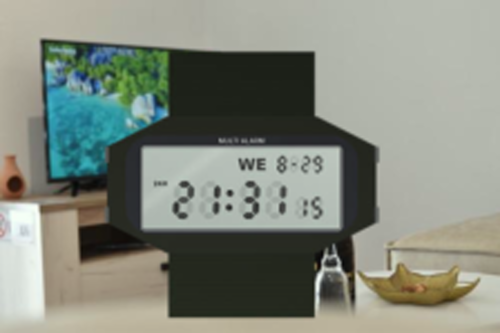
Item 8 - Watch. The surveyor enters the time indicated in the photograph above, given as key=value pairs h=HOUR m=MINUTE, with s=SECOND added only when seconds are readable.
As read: h=21 m=31 s=15
